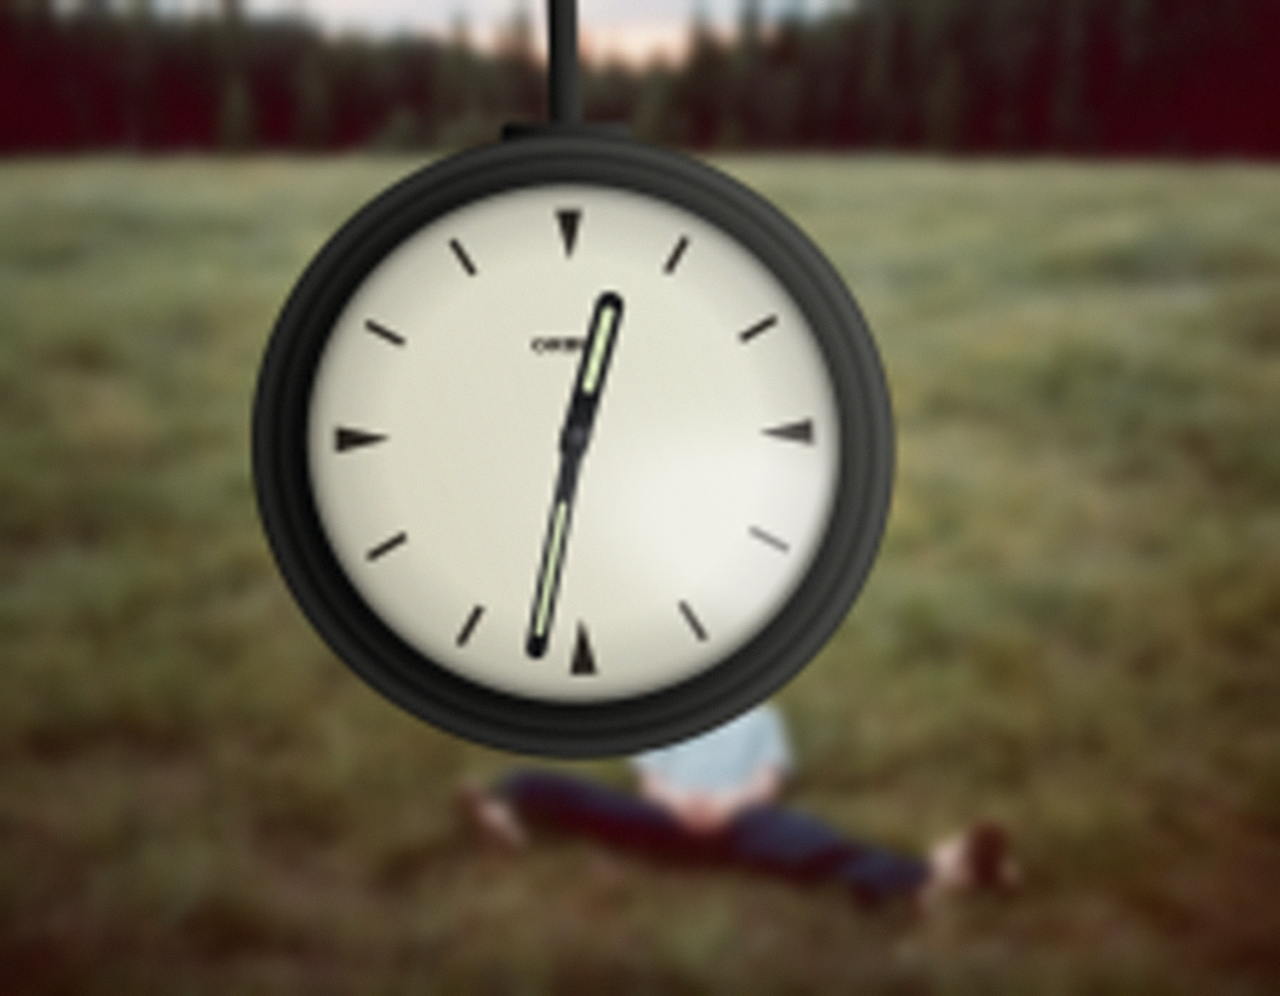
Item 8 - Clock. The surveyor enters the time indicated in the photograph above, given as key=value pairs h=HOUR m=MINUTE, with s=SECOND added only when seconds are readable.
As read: h=12 m=32
